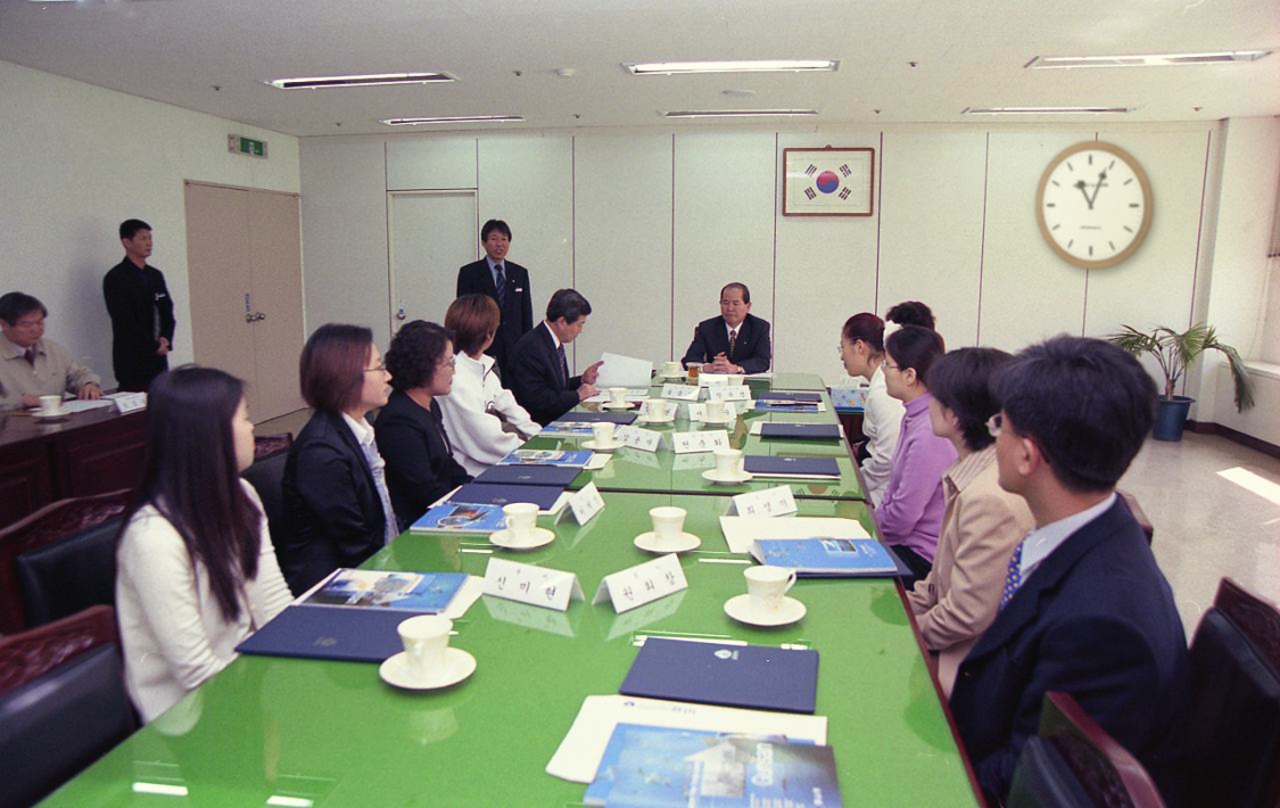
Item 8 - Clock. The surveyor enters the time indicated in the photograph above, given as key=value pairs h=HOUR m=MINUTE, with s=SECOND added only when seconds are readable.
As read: h=11 m=4
